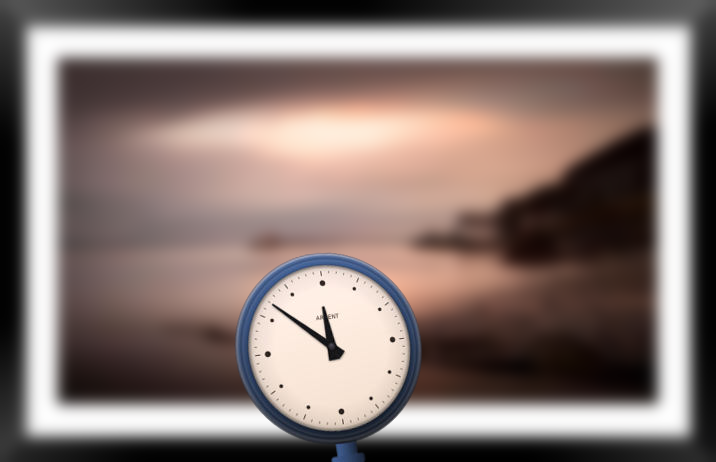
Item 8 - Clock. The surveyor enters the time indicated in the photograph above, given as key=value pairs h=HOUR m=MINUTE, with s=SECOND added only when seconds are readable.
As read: h=11 m=52
